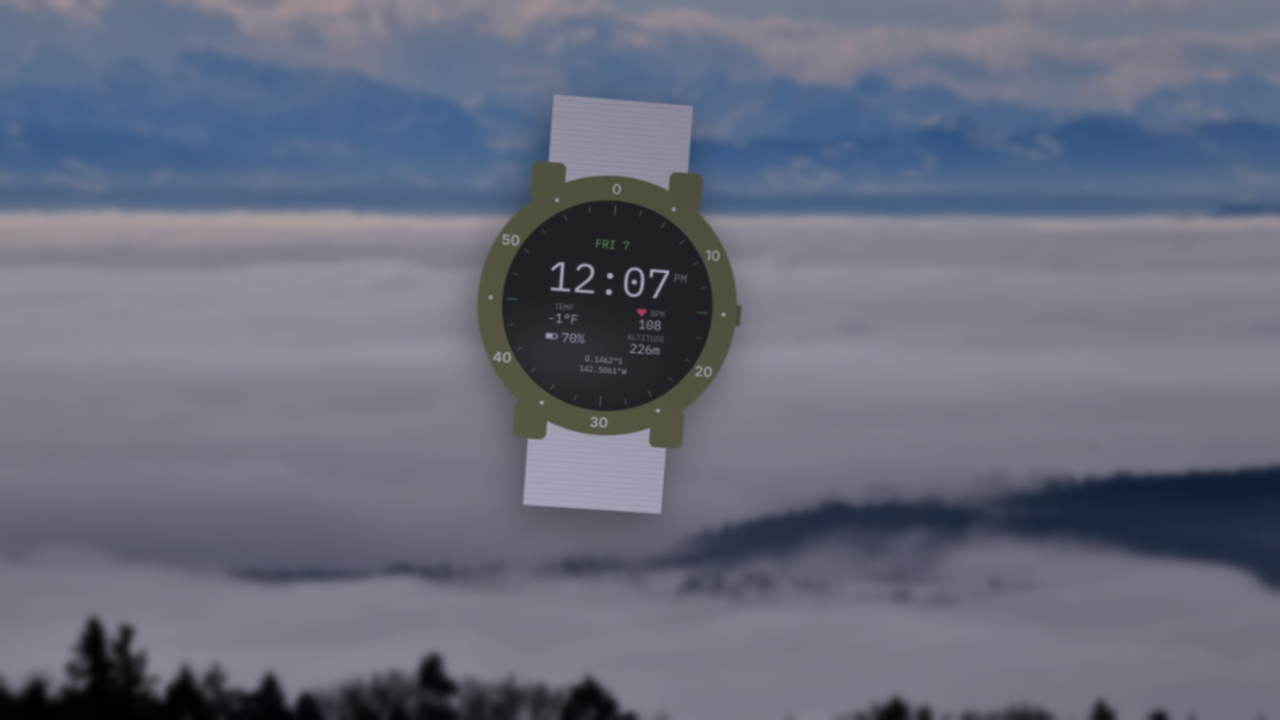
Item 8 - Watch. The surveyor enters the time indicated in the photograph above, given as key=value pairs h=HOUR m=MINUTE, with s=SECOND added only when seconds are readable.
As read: h=12 m=7
